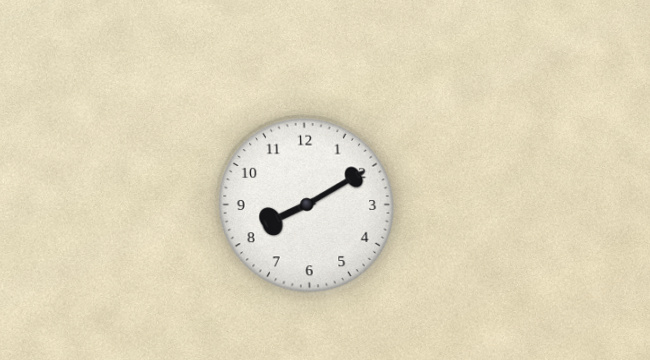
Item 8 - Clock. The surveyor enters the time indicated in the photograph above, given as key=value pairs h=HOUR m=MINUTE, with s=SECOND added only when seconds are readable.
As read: h=8 m=10
